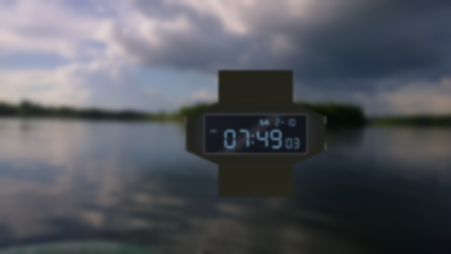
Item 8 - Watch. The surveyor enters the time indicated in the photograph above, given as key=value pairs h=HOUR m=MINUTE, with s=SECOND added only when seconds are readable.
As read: h=7 m=49
